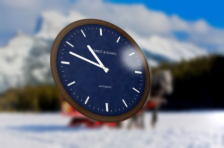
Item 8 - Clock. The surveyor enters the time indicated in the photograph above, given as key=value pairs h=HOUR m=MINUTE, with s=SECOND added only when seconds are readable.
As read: h=10 m=48
